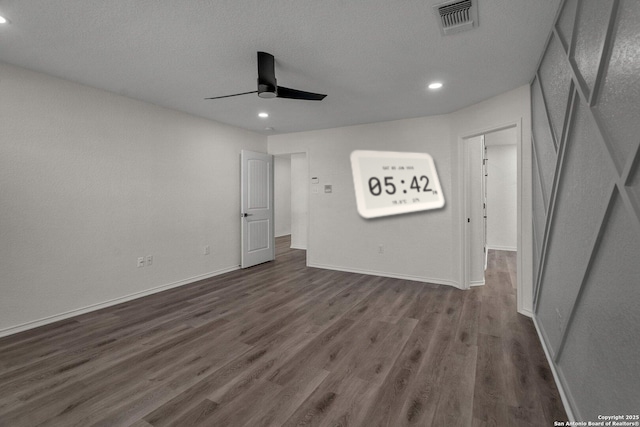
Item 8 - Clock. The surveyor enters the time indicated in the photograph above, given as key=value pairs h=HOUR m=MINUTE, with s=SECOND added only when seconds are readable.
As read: h=5 m=42
